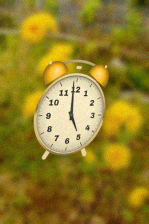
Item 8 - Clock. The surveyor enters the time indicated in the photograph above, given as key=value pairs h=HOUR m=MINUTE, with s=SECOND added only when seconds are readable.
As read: h=4 m=59
